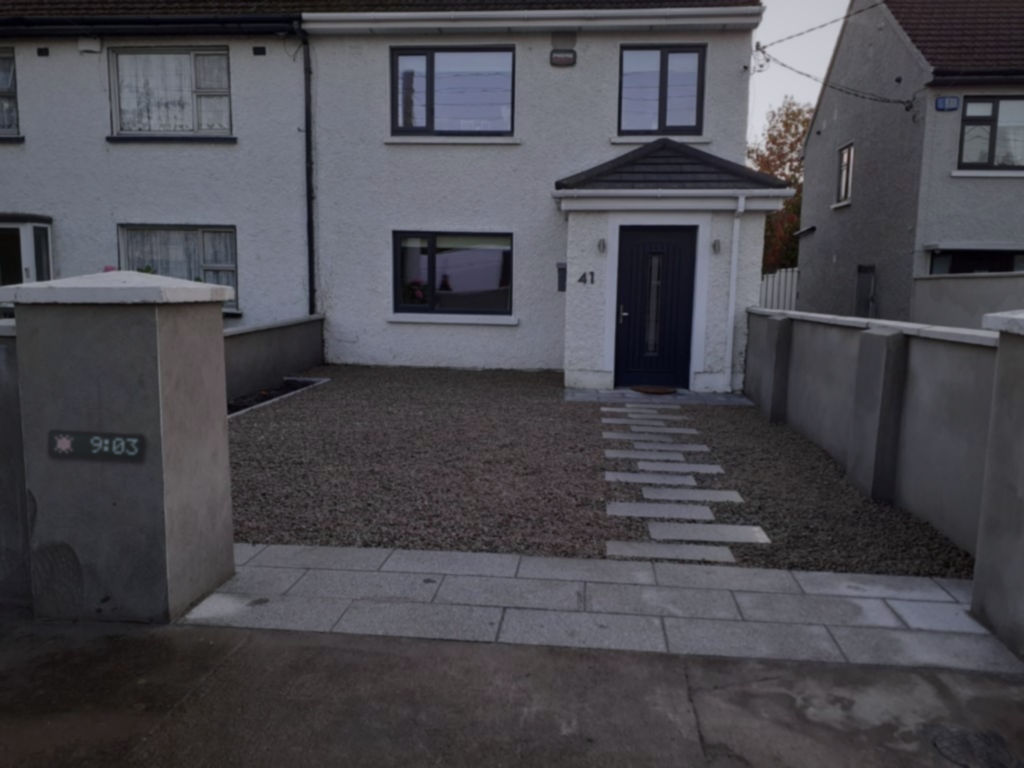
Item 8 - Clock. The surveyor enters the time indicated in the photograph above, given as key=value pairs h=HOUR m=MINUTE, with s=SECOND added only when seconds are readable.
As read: h=9 m=3
